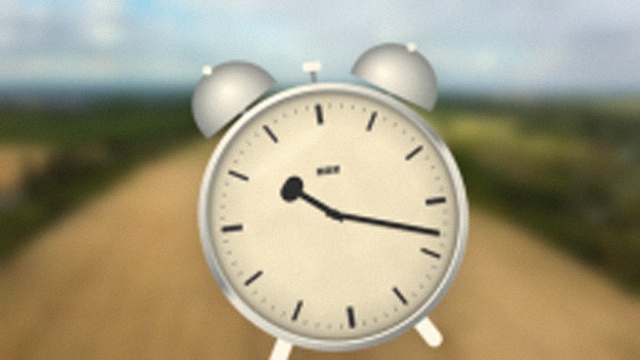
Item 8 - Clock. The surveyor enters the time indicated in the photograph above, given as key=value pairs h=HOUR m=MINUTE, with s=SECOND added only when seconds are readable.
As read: h=10 m=18
